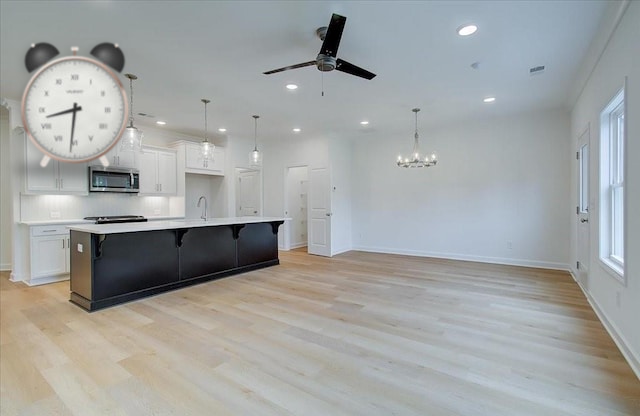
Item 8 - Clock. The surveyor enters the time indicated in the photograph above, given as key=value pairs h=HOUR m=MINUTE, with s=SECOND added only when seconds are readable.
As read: h=8 m=31
